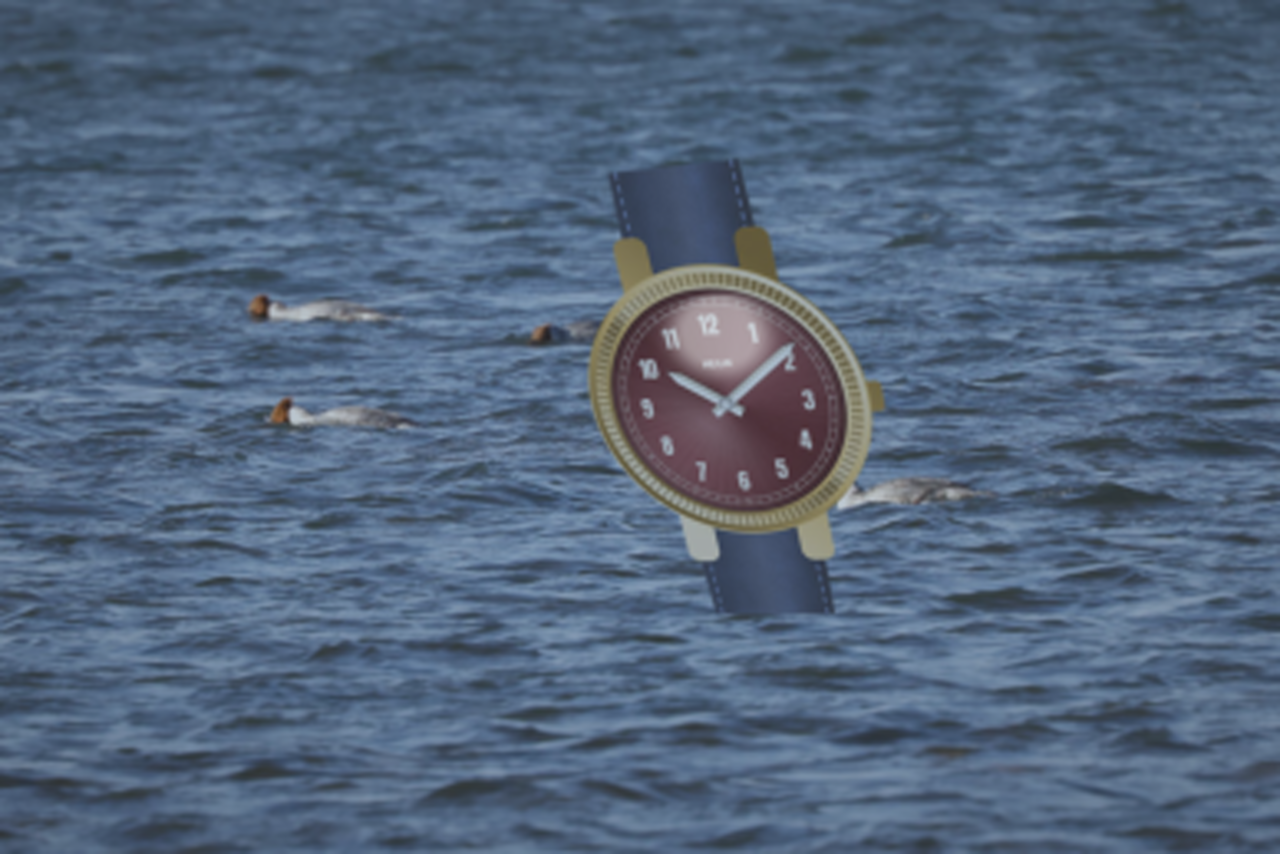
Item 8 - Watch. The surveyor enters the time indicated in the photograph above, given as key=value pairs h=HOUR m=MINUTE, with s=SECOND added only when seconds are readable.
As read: h=10 m=9
